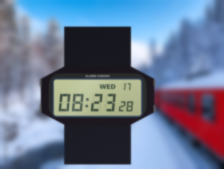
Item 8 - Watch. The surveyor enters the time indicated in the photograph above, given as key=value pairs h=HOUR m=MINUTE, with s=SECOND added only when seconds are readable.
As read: h=8 m=23 s=28
